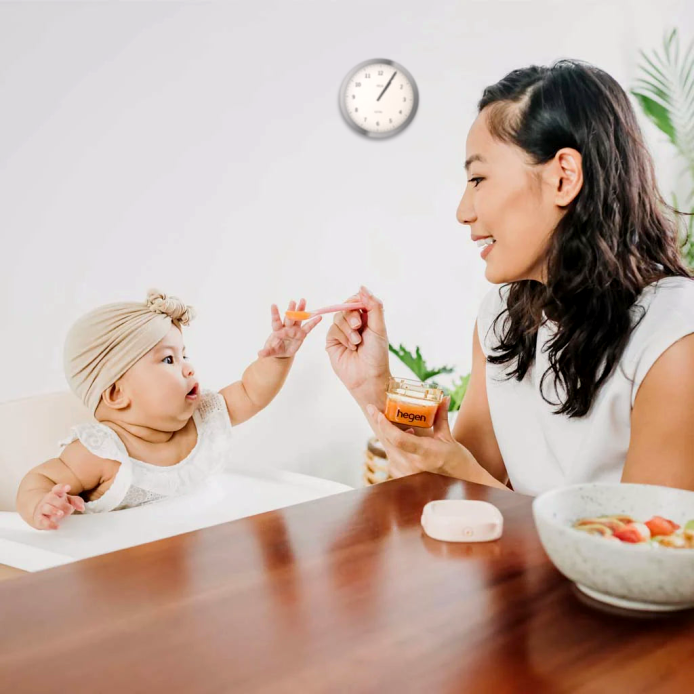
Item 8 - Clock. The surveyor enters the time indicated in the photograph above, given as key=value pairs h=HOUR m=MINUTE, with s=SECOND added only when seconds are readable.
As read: h=1 m=5
